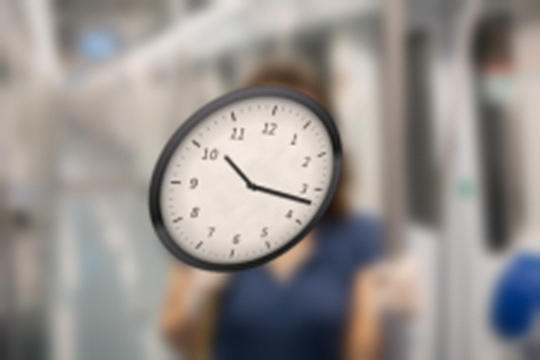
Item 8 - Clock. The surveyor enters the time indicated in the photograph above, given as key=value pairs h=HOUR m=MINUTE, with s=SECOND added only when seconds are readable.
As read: h=10 m=17
